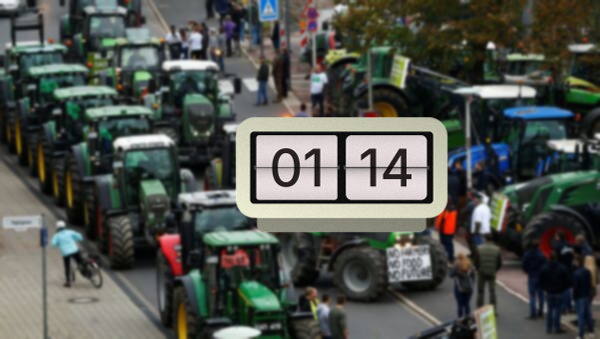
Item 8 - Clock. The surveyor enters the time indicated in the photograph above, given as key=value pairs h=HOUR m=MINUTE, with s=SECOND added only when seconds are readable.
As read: h=1 m=14
